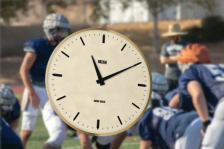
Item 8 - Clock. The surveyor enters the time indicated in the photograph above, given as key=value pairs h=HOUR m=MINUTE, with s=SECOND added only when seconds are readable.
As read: h=11 m=10
